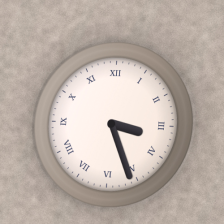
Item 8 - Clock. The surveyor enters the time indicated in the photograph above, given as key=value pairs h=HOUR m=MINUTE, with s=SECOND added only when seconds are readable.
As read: h=3 m=26
